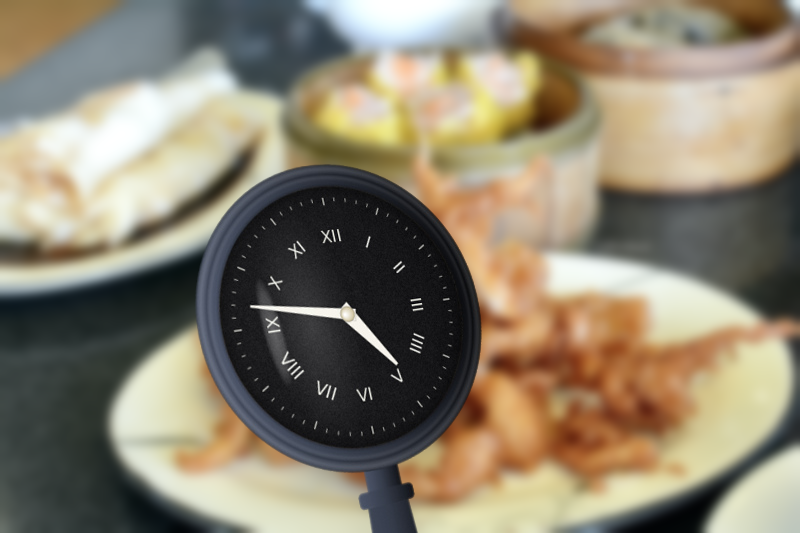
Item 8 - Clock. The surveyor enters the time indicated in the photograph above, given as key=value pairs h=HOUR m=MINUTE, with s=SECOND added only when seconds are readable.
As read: h=4 m=47
